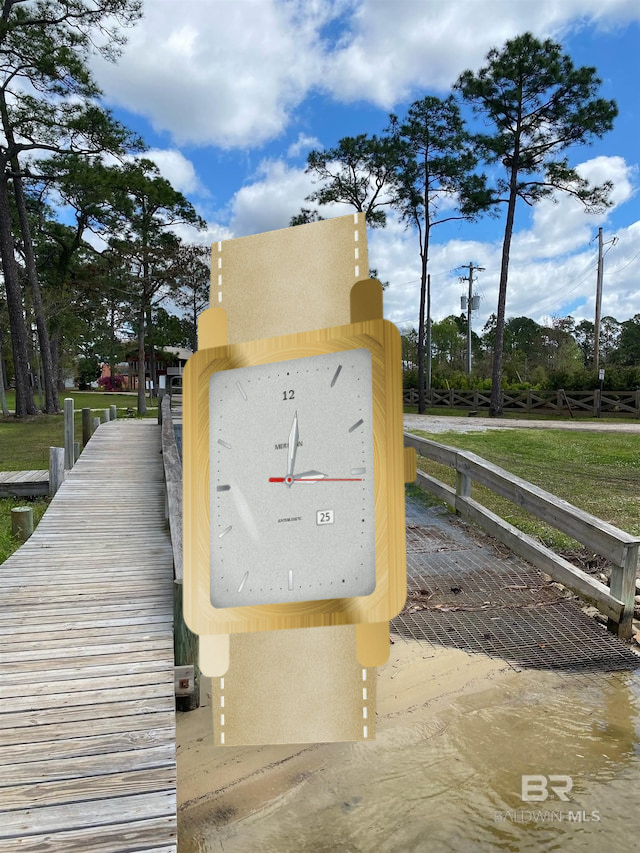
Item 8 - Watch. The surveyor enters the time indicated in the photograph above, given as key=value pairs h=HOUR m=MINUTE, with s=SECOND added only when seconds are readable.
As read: h=3 m=1 s=16
